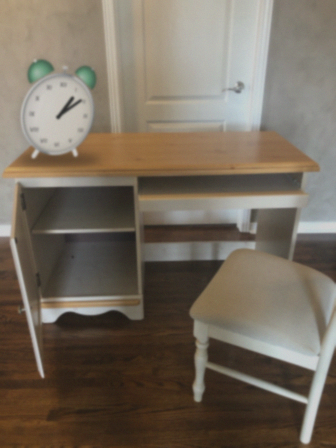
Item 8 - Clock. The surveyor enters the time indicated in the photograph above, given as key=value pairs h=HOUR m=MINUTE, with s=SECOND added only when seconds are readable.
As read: h=1 m=9
